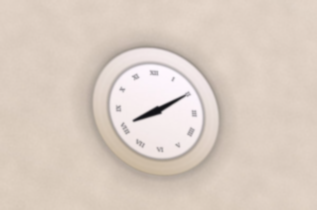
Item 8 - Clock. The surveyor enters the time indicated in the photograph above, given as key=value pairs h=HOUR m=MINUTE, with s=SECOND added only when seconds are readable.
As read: h=8 m=10
